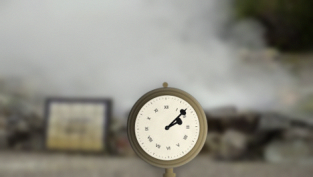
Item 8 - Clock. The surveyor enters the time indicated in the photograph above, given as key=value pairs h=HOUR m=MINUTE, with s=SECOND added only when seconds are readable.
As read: h=2 m=8
